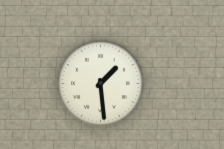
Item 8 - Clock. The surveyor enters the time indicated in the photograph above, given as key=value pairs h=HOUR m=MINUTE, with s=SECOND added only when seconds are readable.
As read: h=1 m=29
